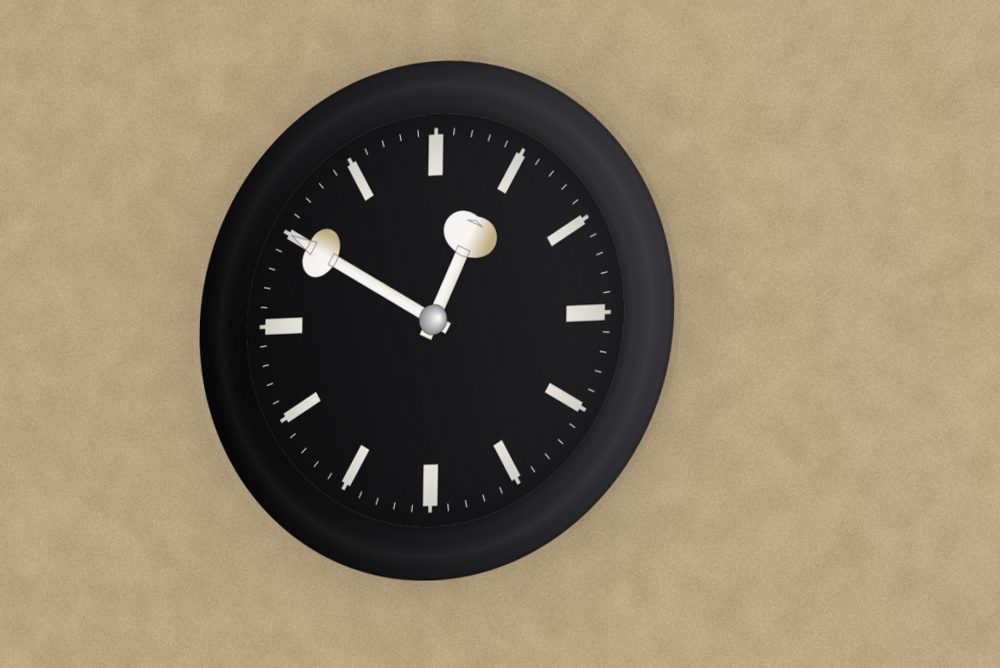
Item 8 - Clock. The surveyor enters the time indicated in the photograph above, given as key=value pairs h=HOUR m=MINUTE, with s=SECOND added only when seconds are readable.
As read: h=12 m=50
